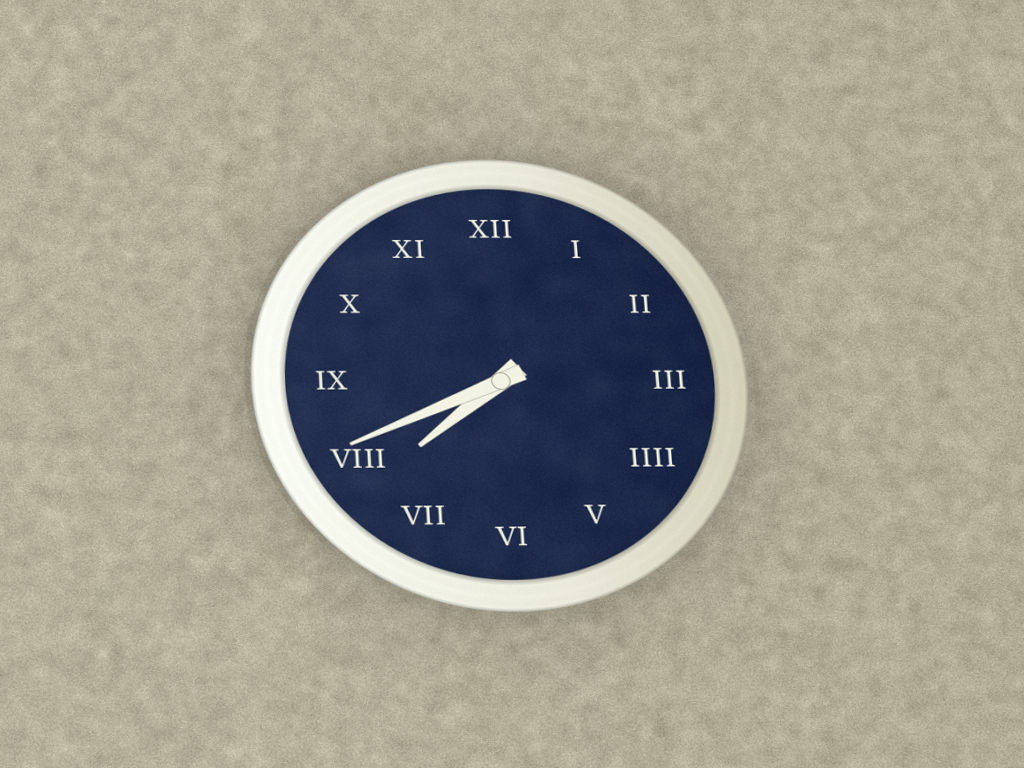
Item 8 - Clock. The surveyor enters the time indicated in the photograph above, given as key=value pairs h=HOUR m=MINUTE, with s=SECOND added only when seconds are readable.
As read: h=7 m=41
